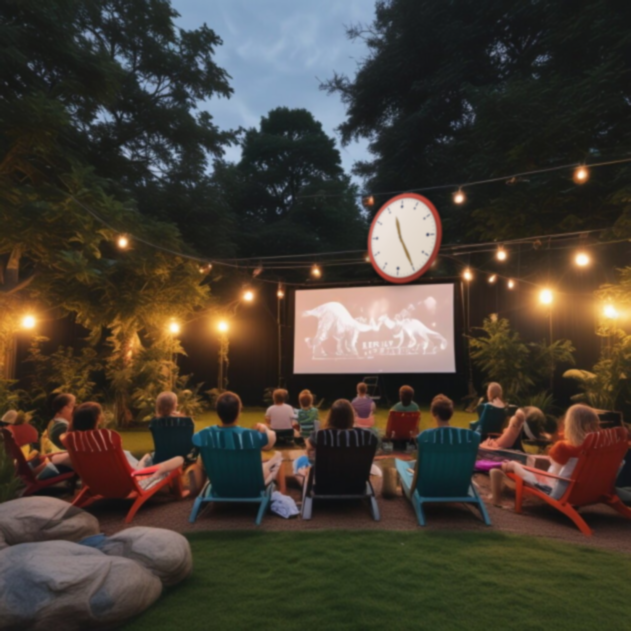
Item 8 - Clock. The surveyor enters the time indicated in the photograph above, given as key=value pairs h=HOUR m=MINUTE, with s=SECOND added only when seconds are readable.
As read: h=11 m=25
